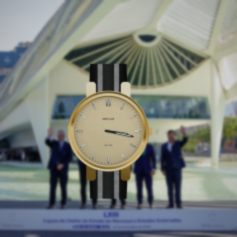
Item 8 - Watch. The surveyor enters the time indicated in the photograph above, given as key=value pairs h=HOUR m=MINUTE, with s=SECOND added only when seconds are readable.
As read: h=3 m=17
